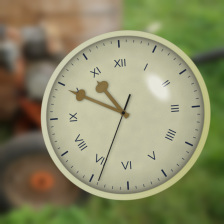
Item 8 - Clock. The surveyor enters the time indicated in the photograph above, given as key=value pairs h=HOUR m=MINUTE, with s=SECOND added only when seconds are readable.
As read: h=10 m=49 s=34
